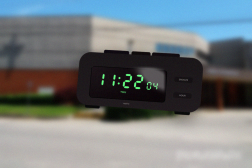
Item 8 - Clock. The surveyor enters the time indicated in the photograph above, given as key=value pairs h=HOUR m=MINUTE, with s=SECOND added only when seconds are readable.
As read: h=11 m=22 s=4
